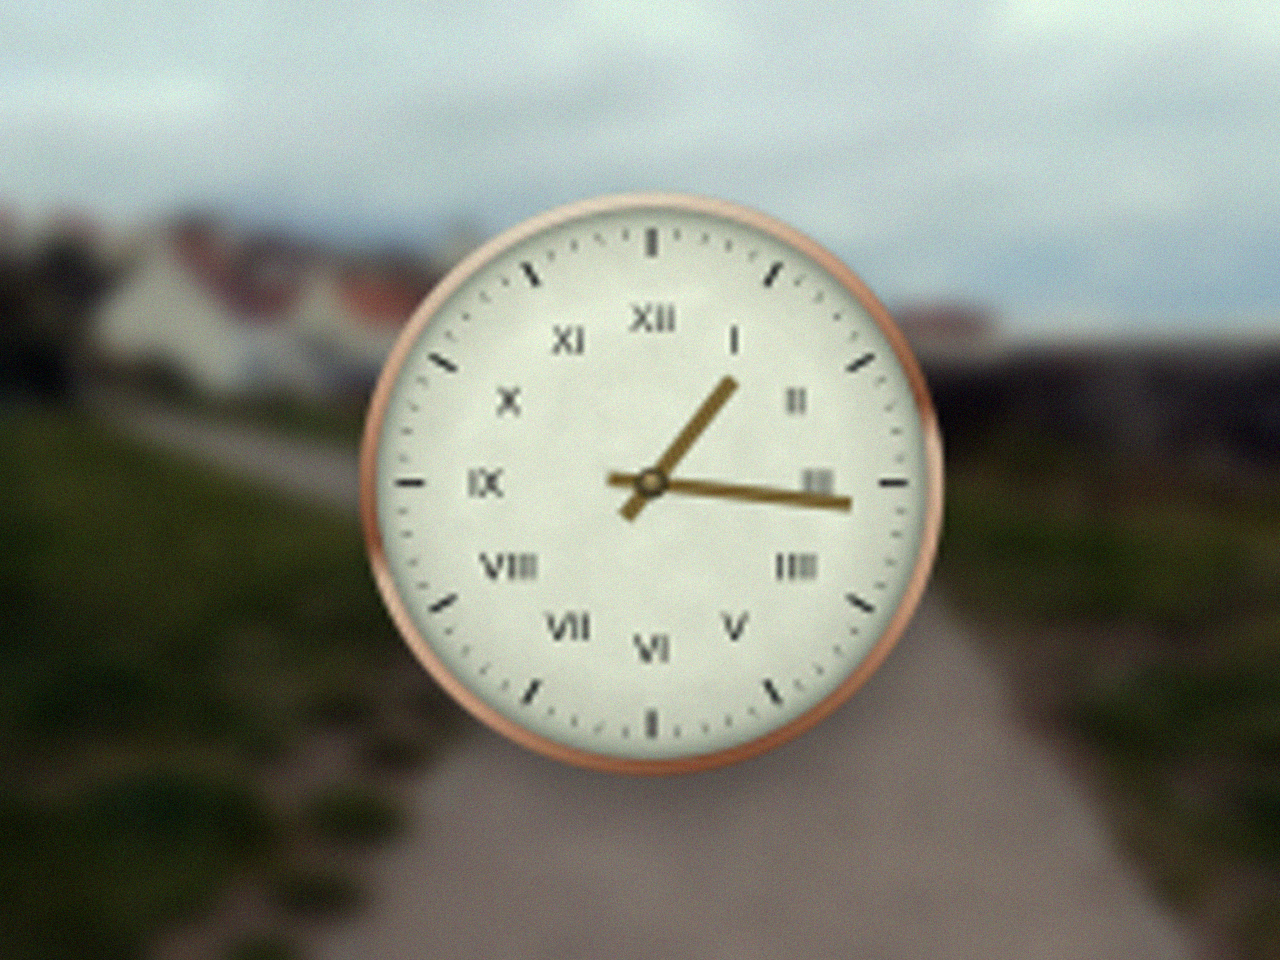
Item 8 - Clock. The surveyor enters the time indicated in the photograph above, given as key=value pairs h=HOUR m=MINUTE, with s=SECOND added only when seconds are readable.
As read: h=1 m=16
